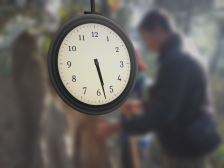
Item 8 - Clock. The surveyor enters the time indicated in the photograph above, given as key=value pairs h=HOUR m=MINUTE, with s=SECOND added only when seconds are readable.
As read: h=5 m=28
